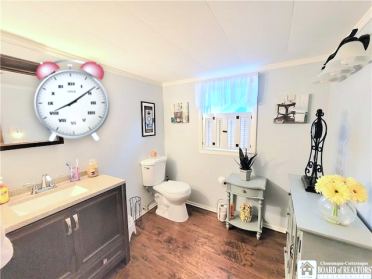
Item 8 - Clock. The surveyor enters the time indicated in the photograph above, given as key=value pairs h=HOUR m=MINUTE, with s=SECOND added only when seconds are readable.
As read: h=8 m=9
